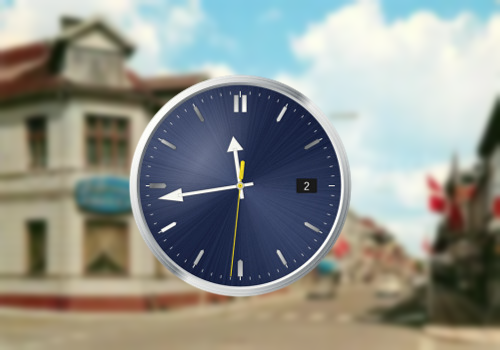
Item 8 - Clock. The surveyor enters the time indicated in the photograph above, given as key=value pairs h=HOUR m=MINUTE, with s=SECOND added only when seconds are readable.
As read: h=11 m=43 s=31
